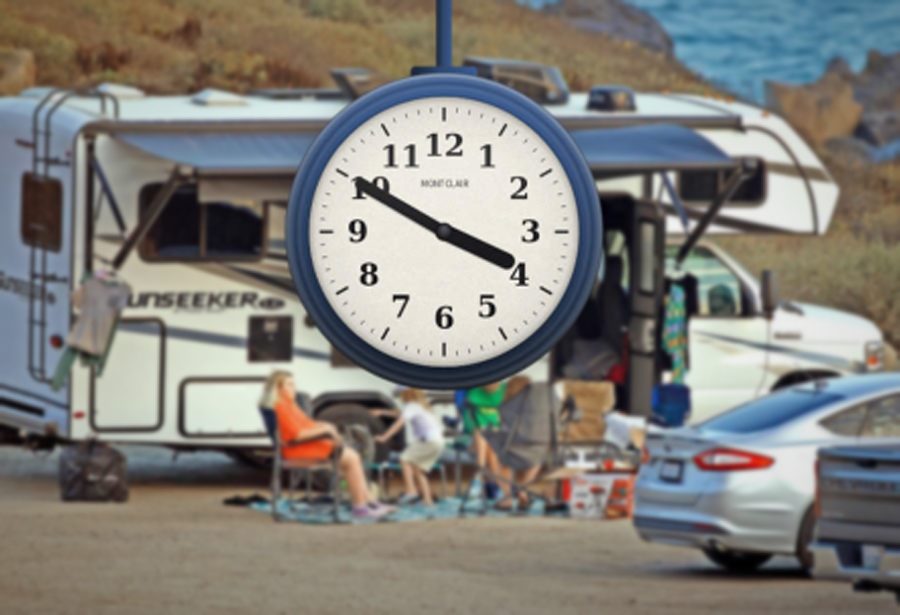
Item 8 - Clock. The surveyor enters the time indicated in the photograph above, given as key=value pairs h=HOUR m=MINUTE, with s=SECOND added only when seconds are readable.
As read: h=3 m=50
